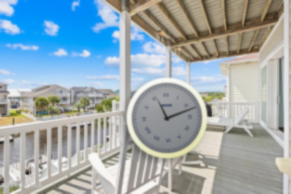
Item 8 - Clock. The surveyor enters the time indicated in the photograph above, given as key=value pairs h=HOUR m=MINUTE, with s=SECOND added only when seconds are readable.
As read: h=11 m=12
